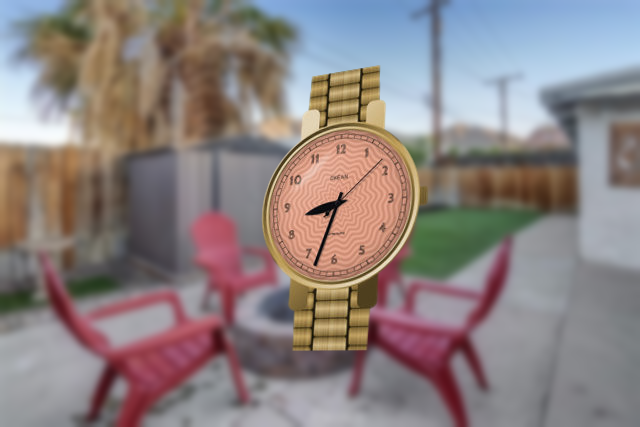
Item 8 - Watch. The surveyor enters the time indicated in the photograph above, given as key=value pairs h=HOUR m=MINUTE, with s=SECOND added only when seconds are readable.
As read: h=8 m=33 s=8
